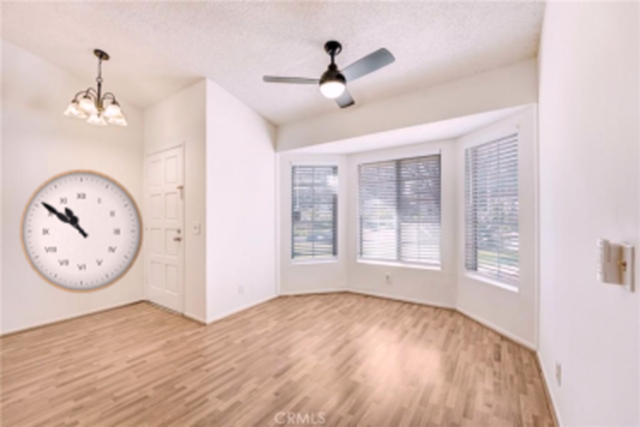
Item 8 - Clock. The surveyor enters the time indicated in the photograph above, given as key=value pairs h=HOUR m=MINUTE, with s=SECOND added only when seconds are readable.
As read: h=10 m=51
